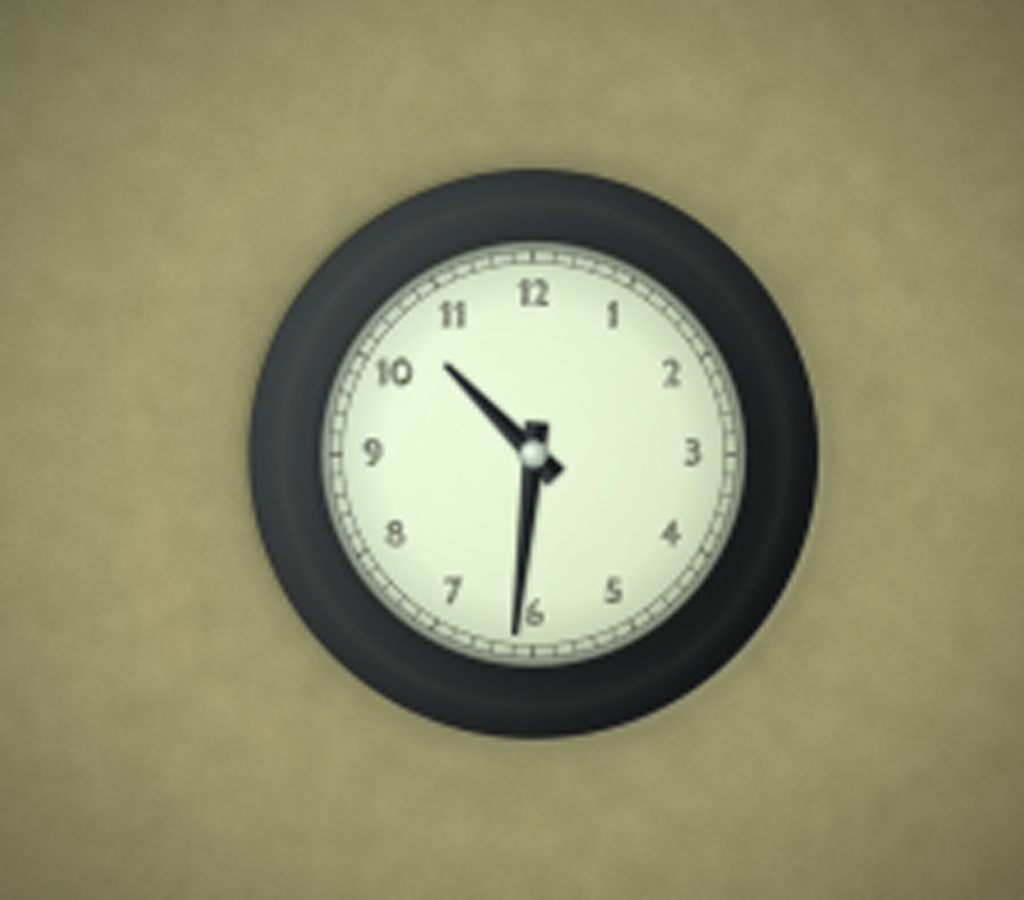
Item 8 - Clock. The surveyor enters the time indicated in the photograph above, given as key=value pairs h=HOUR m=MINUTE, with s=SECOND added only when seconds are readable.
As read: h=10 m=31
